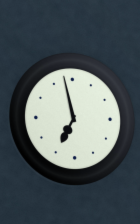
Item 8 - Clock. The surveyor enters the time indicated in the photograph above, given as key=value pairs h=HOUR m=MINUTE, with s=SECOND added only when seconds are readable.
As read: h=6 m=58
